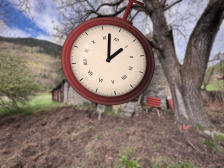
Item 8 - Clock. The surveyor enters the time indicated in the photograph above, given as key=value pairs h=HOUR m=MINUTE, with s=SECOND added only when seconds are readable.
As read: h=12 m=57
